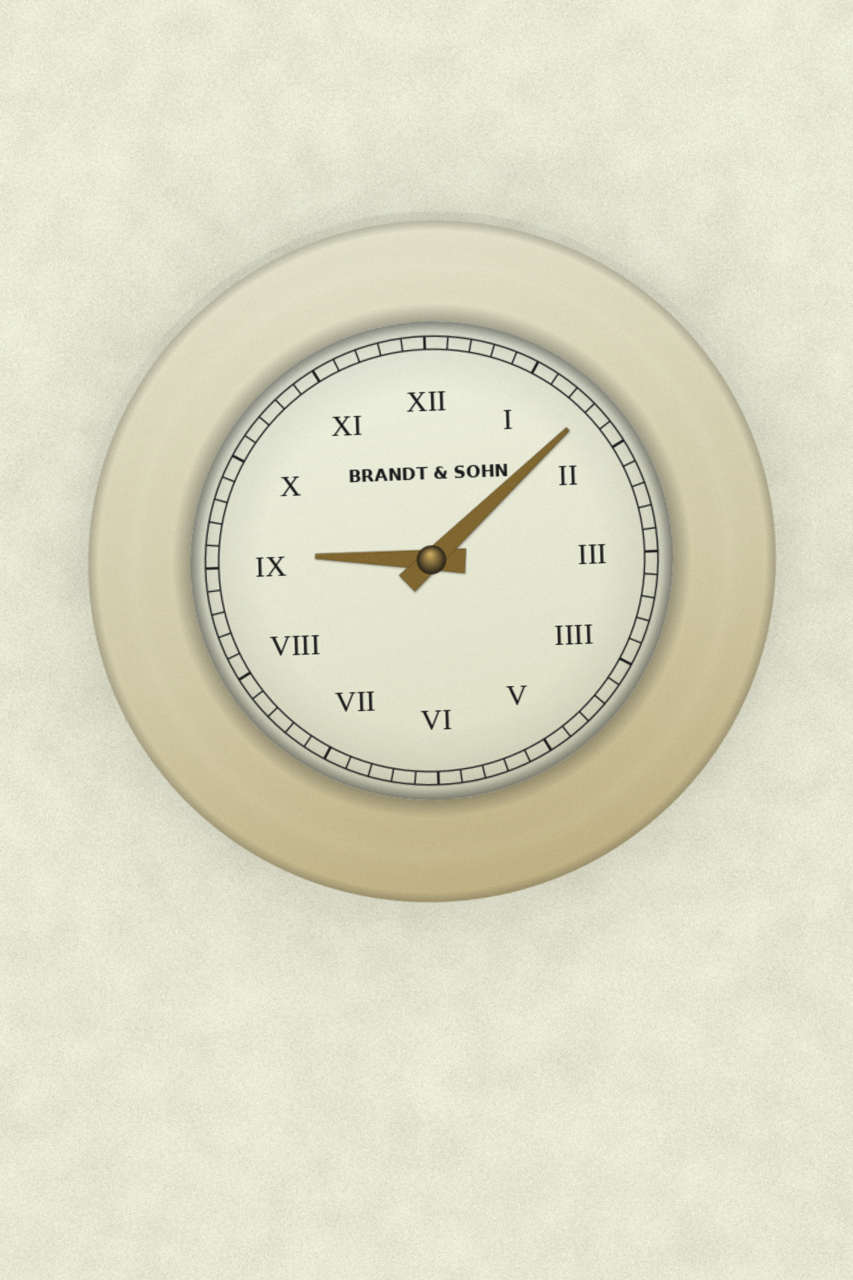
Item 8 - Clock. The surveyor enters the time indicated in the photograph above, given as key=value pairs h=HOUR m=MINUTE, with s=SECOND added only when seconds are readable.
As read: h=9 m=8
